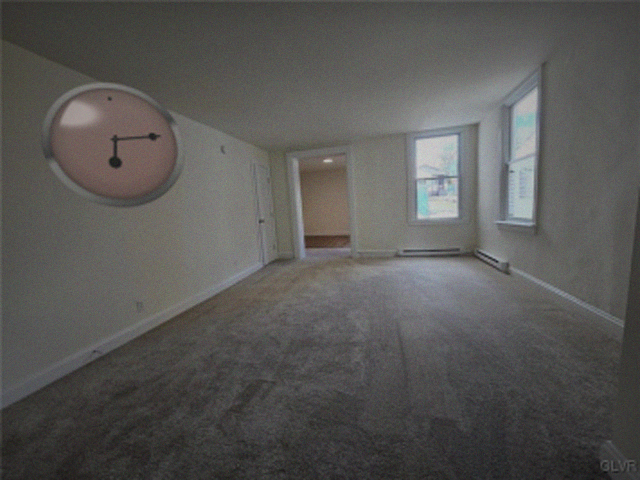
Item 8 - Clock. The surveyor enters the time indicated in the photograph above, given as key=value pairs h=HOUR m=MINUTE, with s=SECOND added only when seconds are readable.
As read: h=6 m=14
